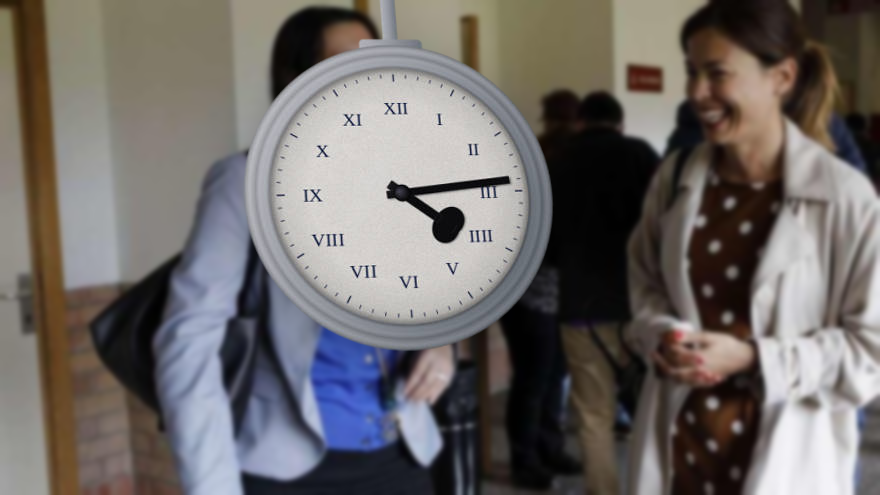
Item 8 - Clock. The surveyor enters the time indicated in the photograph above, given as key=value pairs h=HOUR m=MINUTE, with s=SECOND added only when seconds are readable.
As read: h=4 m=14
